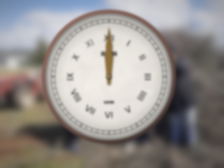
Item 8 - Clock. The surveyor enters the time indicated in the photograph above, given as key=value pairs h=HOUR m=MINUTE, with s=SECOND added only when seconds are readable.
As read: h=12 m=0
